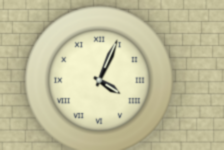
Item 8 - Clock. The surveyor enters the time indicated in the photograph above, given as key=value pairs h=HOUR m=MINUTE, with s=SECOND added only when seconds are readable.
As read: h=4 m=4
